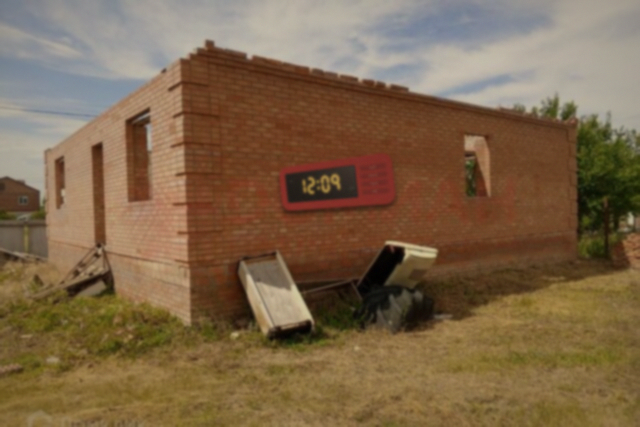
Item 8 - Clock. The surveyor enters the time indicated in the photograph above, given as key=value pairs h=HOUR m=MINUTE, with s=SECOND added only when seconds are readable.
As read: h=12 m=9
